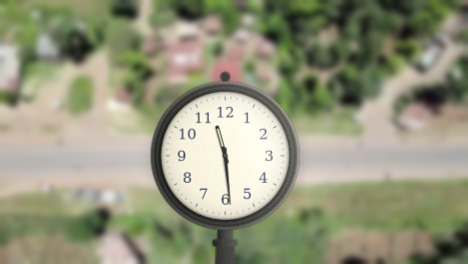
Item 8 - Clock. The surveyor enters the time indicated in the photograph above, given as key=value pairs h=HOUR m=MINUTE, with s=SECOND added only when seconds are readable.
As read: h=11 m=29
